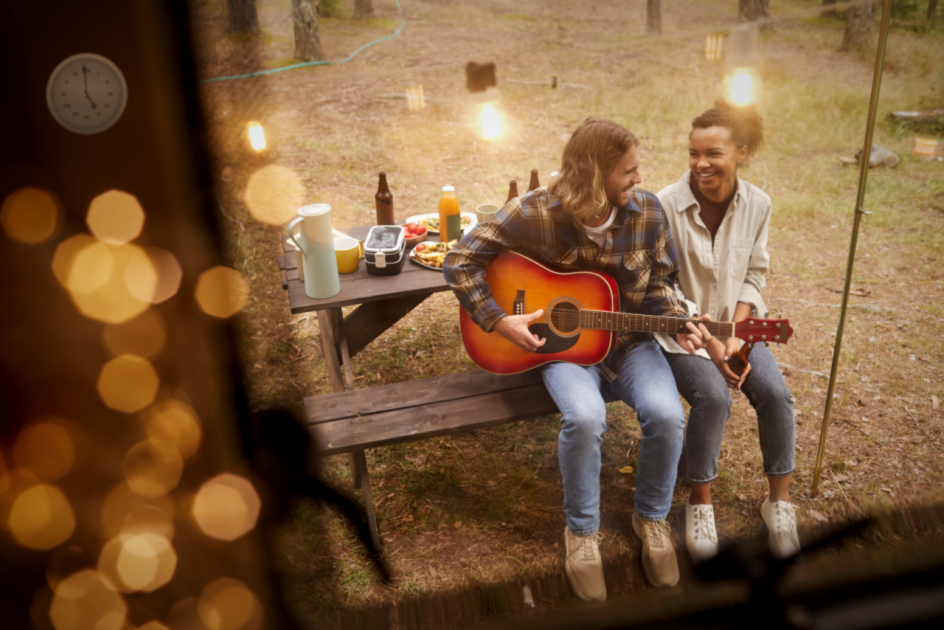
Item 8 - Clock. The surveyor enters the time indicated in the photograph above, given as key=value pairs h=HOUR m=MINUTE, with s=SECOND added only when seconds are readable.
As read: h=4 m=59
